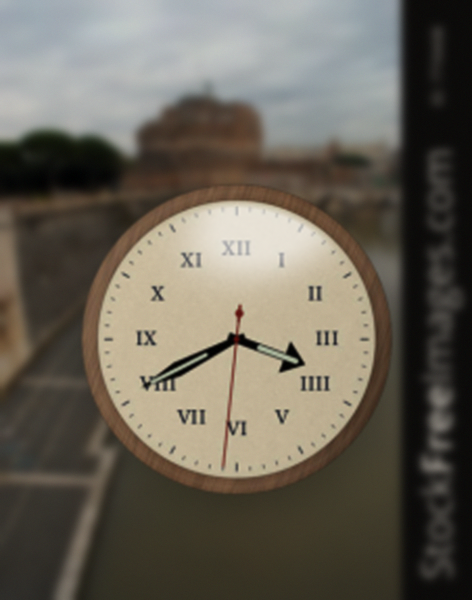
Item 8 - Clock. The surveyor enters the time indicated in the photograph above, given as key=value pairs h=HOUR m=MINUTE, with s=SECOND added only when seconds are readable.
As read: h=3 m=40 s=31
